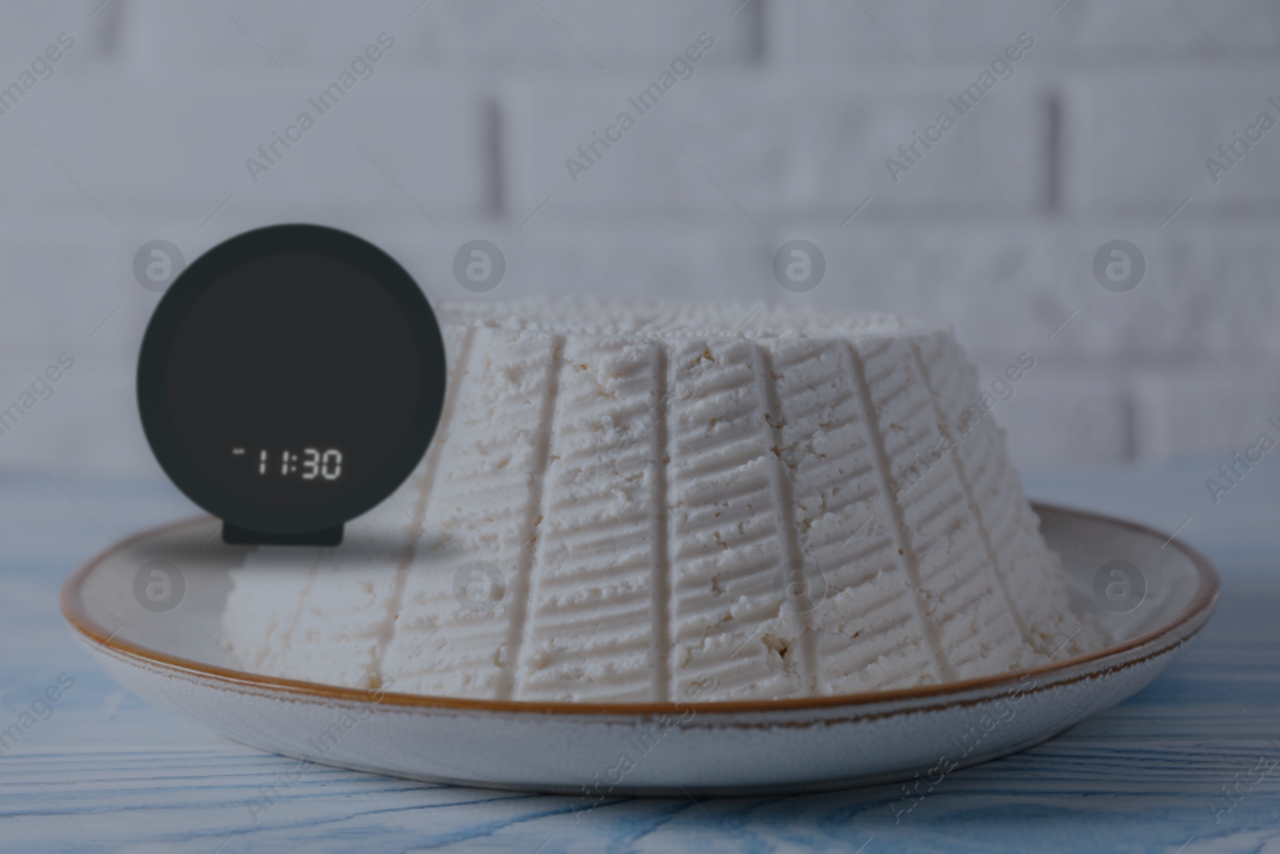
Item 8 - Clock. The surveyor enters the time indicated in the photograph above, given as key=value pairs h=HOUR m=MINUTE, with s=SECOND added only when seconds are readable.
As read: h=11 m=30
